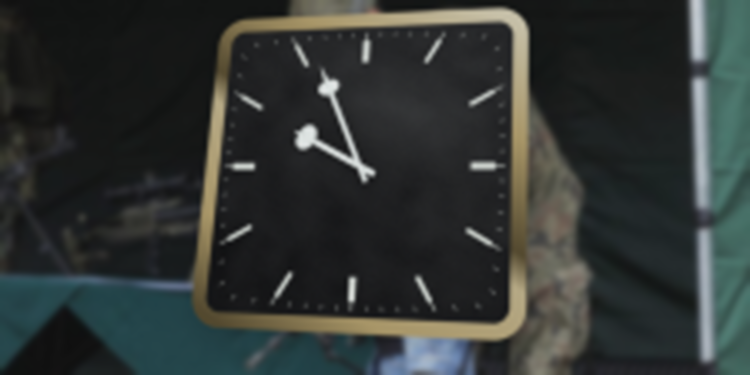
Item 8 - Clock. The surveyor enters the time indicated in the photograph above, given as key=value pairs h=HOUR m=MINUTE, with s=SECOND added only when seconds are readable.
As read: h=9 m=56
